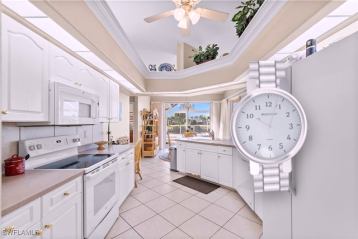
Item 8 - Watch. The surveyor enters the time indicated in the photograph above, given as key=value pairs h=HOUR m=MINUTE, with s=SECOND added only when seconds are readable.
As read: h=10 m=3
